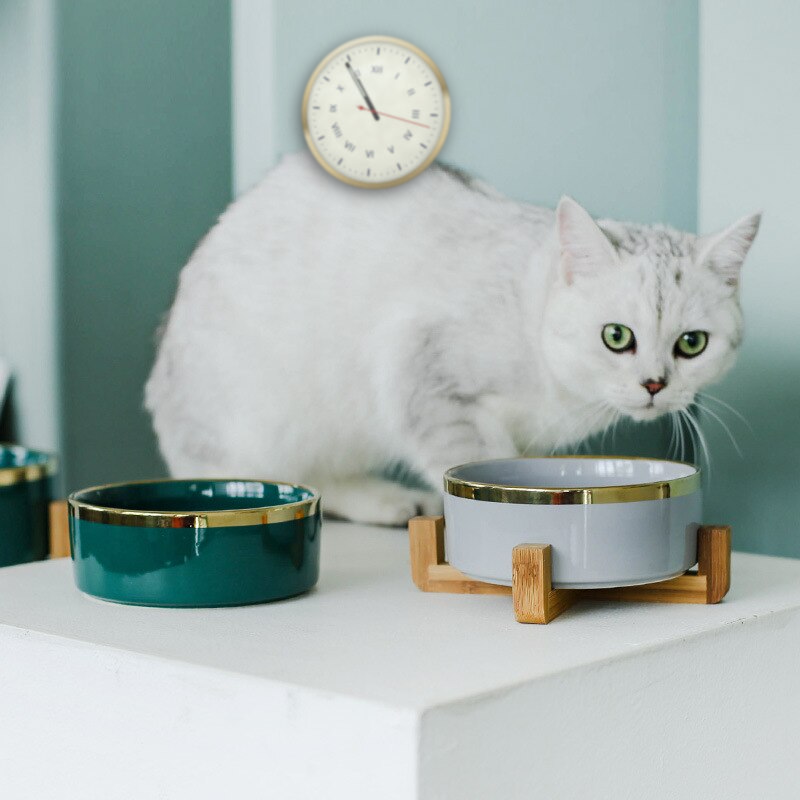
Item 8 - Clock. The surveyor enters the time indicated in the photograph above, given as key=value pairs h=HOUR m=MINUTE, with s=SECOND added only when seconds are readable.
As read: h=10 m=54 s=17
